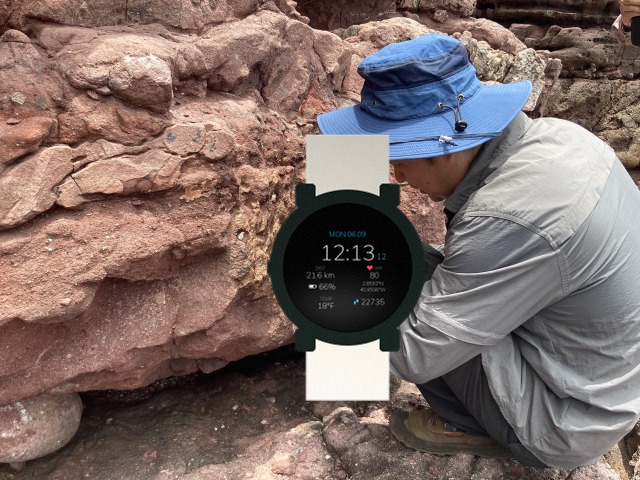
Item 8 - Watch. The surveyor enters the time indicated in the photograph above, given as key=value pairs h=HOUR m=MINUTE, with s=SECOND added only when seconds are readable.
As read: h=12 m=13 s=12
